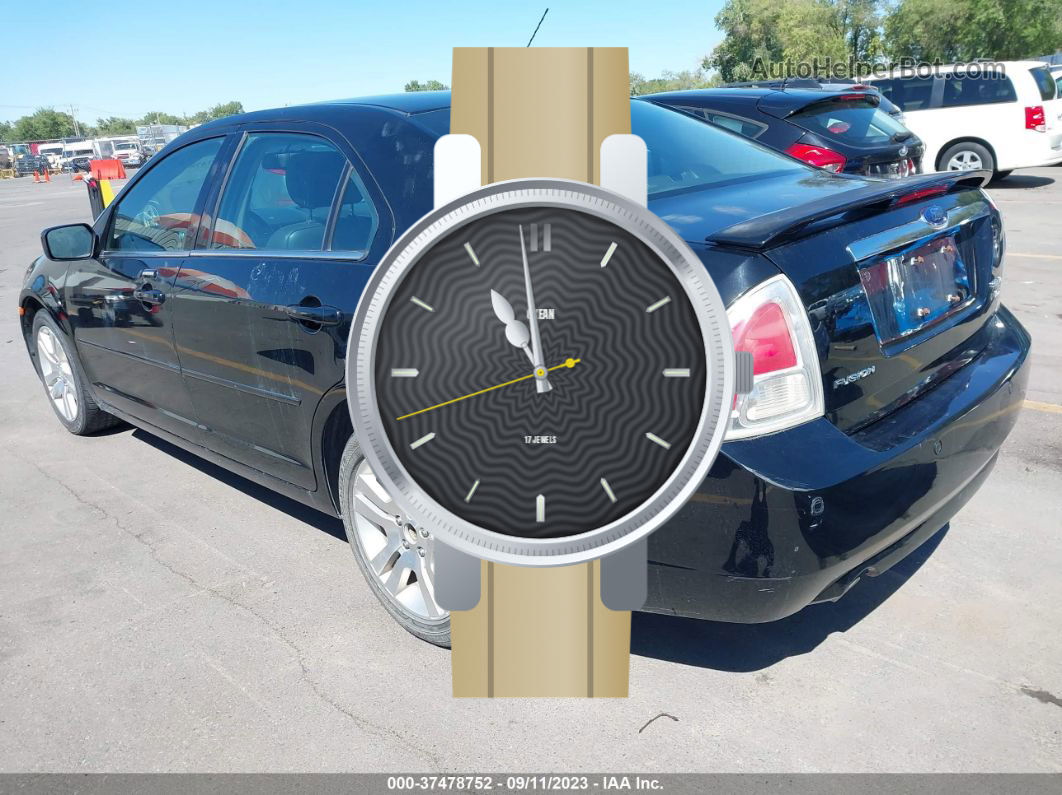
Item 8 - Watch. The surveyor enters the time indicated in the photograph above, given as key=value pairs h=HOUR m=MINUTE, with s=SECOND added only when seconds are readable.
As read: h=10 m=58 s=42
